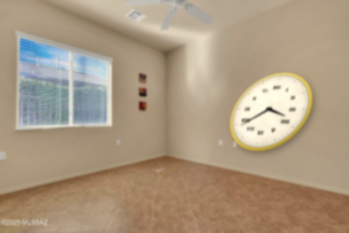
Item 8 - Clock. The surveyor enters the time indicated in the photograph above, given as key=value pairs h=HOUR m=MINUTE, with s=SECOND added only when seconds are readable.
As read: h=3 m=39
